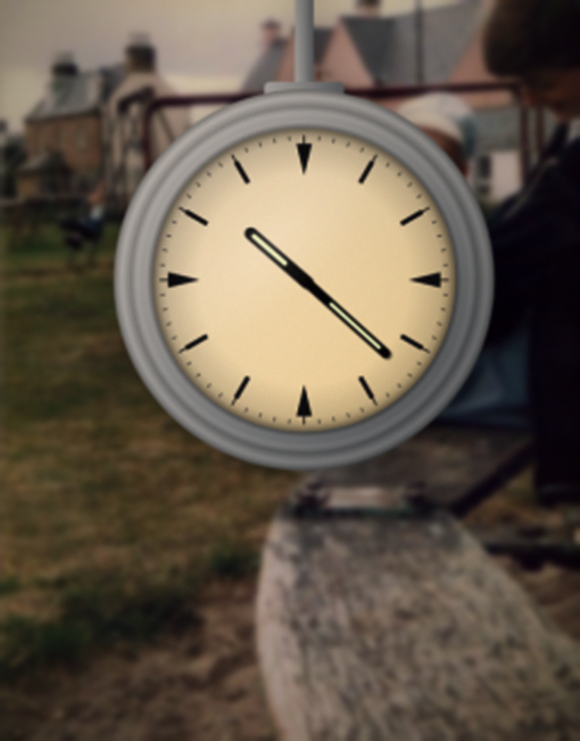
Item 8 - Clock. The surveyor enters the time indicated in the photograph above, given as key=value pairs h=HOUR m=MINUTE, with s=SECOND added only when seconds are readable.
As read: h=10 m=22
